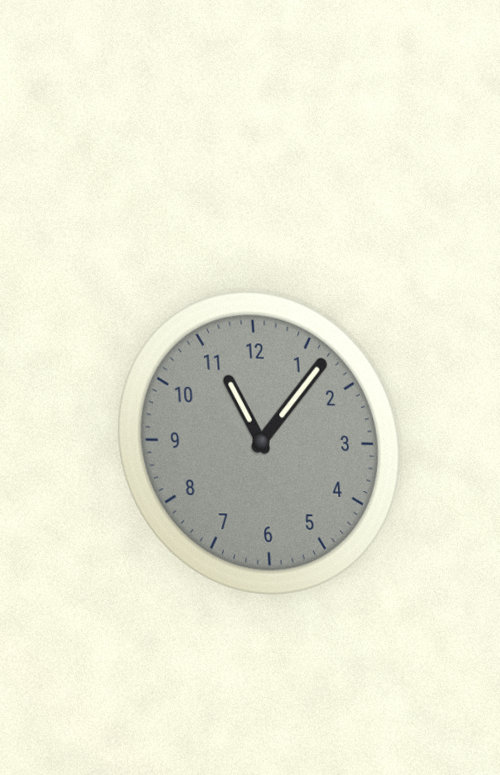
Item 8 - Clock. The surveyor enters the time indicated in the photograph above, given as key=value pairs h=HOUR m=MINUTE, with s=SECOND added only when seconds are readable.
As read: h=11 m=7
